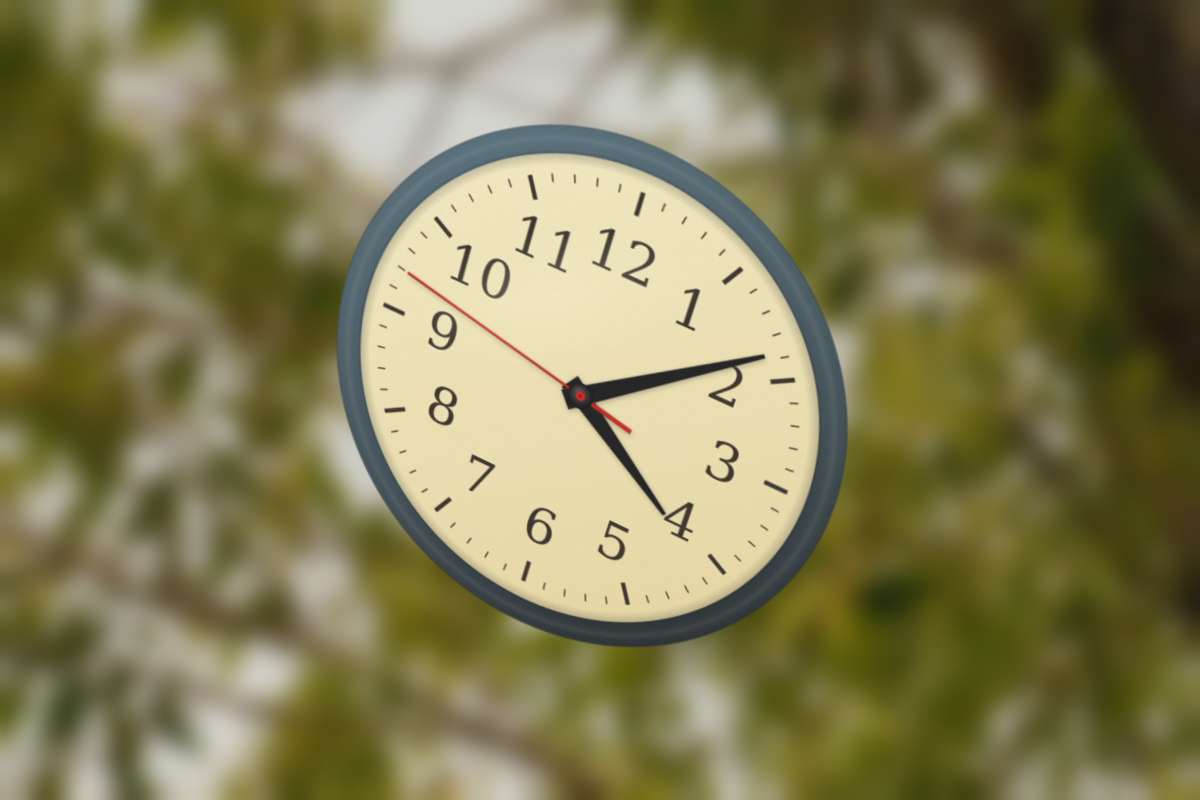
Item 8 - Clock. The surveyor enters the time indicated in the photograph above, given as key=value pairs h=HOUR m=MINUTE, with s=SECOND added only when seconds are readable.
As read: h=4 m=8 s=47
